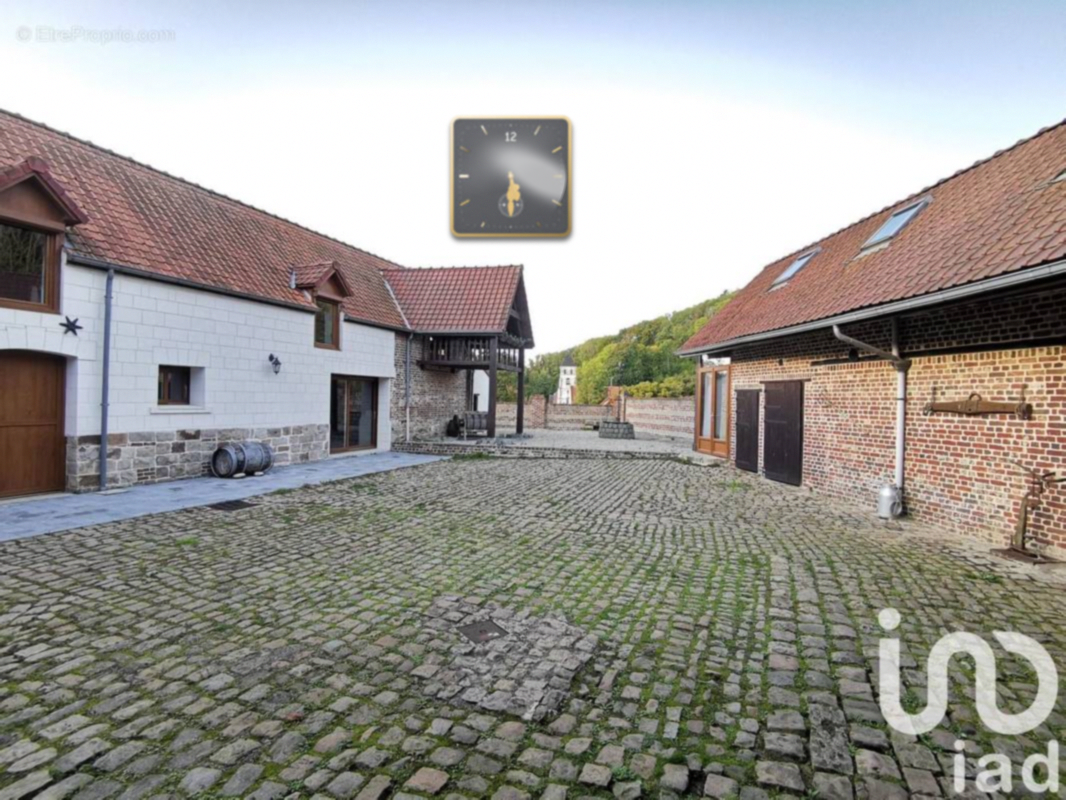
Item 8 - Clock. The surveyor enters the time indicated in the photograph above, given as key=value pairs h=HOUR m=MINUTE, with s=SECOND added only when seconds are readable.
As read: h=5 m=30
